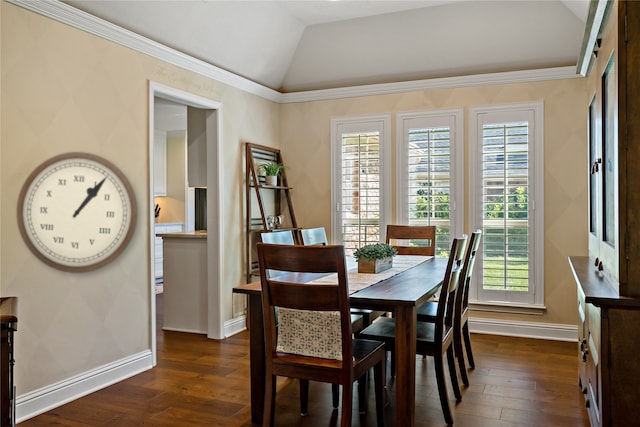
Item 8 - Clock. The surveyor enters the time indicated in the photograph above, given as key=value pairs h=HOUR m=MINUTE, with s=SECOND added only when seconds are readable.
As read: h=1 m=6
